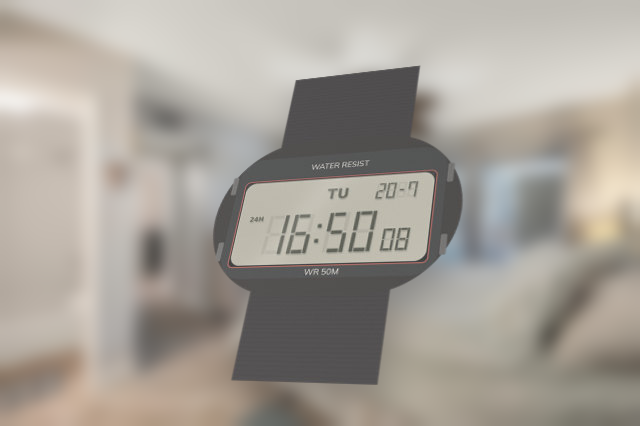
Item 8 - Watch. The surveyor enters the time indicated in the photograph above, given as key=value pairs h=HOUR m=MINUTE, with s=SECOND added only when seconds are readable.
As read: h=16 m=50 s=8
